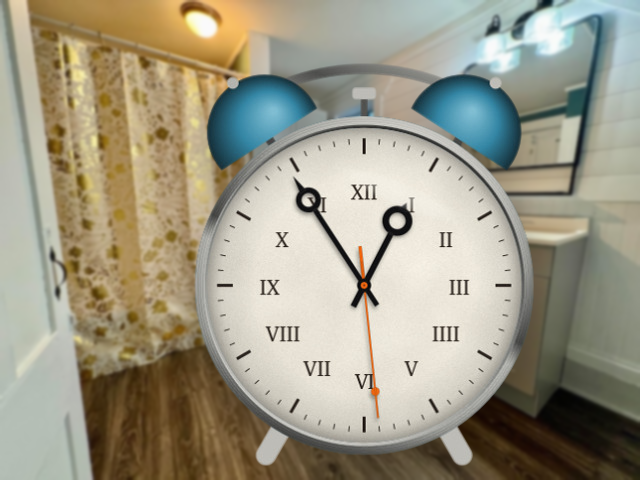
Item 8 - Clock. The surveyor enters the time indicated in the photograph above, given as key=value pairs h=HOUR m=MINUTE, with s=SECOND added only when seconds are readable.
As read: h=12 m=54 s=29
